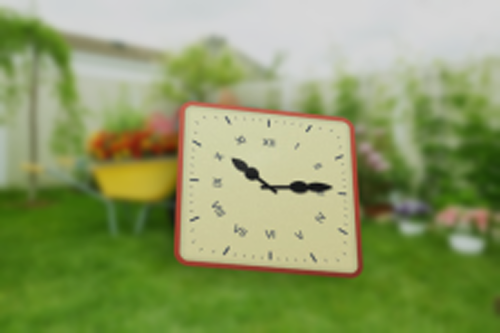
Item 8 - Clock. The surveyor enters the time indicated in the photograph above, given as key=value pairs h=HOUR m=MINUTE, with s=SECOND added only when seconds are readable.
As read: h=10 m=14
